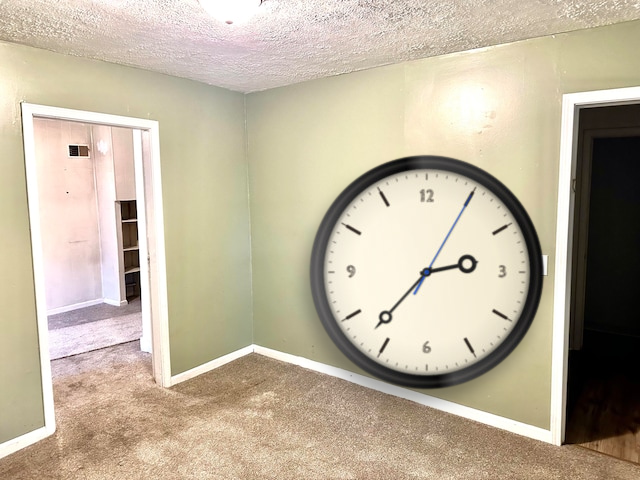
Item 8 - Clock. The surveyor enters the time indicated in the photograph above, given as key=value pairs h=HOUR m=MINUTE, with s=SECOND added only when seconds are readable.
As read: h=2 m=37 s=5
